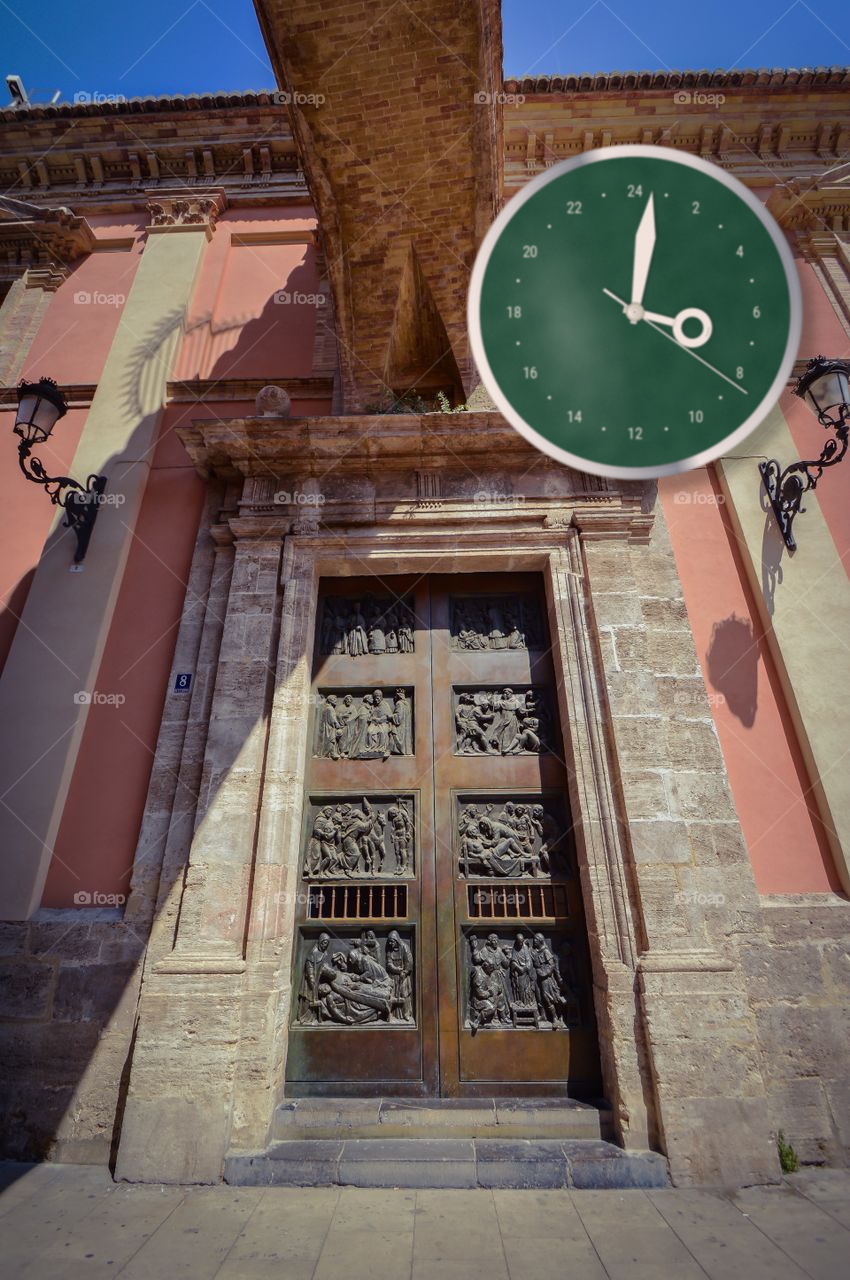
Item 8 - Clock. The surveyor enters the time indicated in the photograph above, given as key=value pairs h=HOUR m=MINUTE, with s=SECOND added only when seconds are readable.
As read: h=7 m=1 s=21
